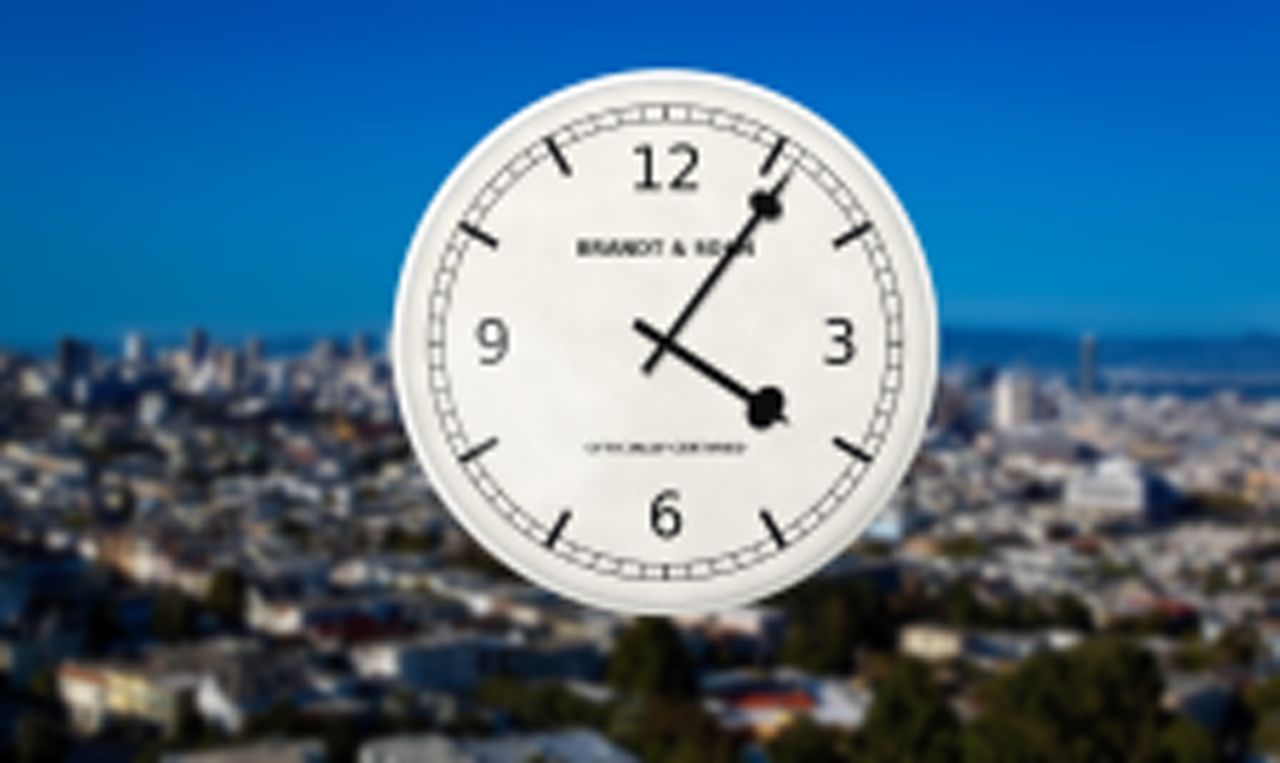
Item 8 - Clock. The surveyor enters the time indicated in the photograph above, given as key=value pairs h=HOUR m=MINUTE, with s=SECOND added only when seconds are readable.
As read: h=4 m=6
